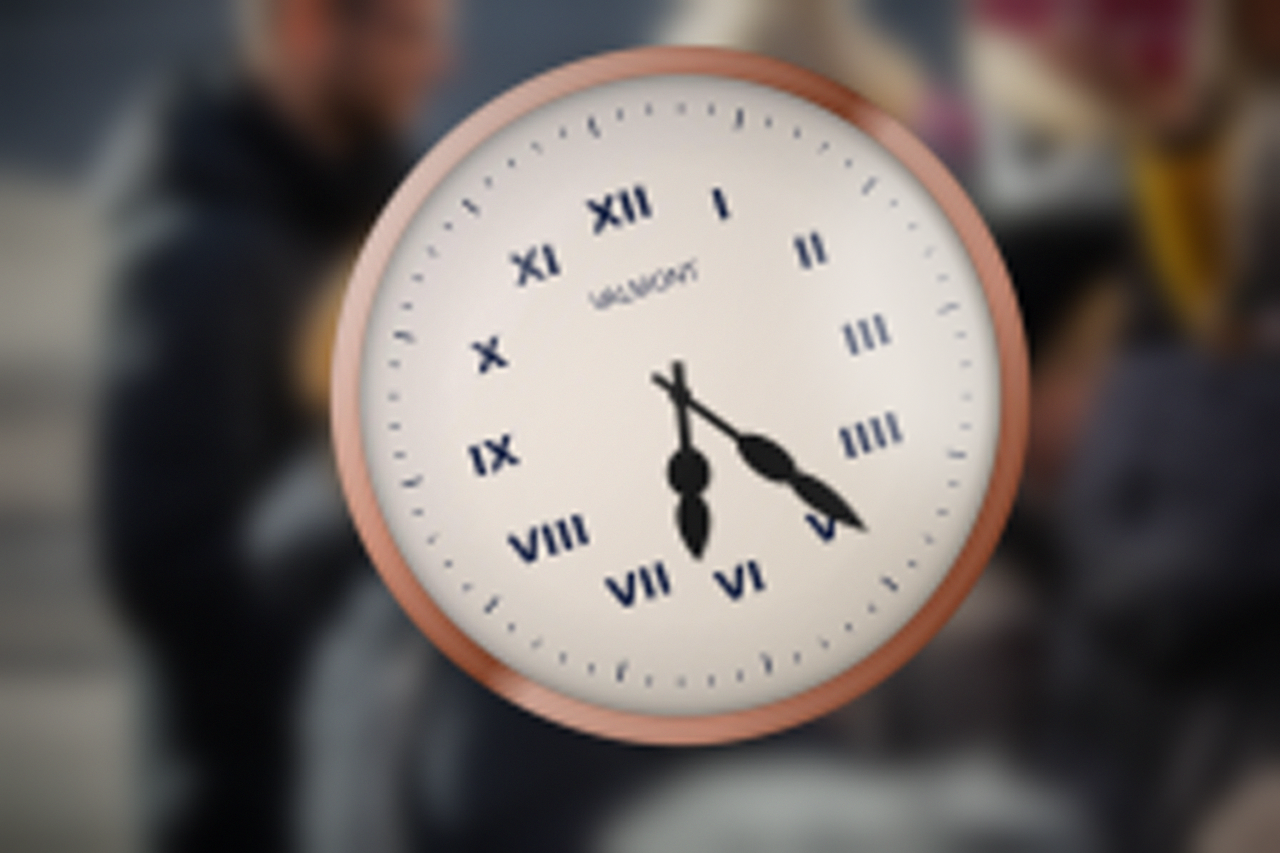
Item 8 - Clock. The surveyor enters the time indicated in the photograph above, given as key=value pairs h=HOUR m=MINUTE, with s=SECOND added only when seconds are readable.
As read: h=6 m=24
